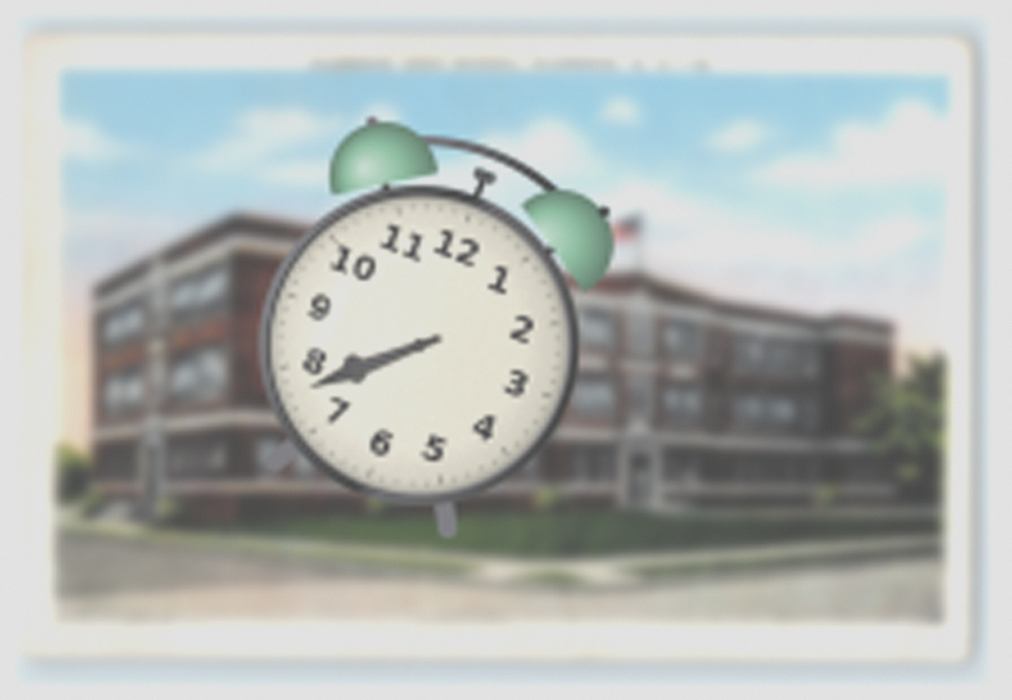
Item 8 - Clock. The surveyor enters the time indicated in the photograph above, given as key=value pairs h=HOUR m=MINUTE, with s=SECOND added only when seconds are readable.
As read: h=7 m=38
